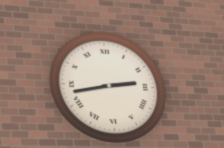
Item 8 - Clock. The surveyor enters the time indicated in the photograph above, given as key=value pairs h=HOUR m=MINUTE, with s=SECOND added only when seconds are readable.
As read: h=2 m=43
